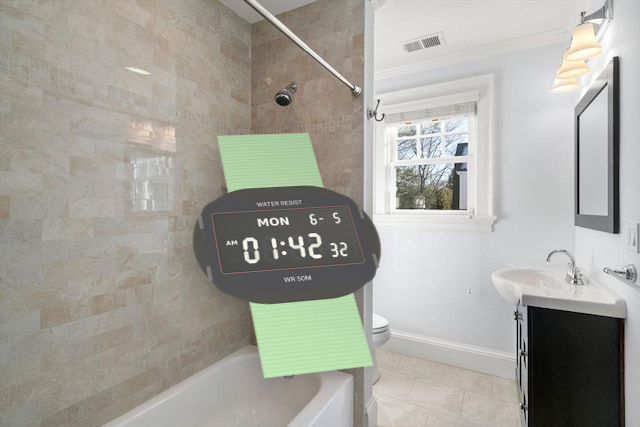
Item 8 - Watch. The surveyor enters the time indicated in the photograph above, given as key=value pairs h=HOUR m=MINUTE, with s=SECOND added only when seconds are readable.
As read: h=1 m=42 s=32
